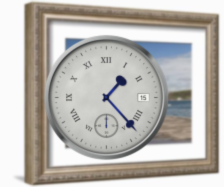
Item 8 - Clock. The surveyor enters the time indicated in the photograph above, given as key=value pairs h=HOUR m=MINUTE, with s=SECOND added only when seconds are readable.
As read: h=1 m=23
